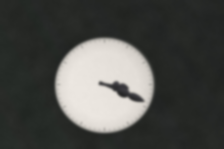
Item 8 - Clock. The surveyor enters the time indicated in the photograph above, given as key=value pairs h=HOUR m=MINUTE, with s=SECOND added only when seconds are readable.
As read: h=3 m=19
